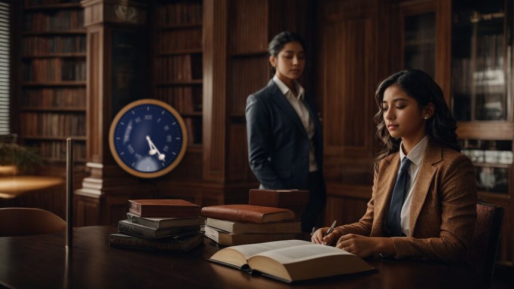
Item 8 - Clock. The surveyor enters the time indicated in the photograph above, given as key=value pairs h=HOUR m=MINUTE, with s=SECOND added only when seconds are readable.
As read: h=5 m=24
